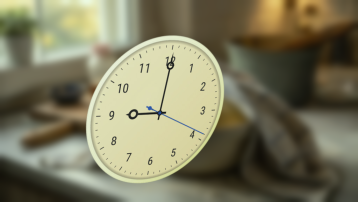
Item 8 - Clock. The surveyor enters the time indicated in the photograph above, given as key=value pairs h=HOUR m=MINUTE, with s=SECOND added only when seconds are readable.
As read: h=9 m=0 s=19
